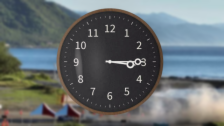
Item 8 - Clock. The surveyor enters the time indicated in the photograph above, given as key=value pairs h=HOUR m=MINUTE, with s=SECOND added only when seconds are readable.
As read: h=3 m=15
